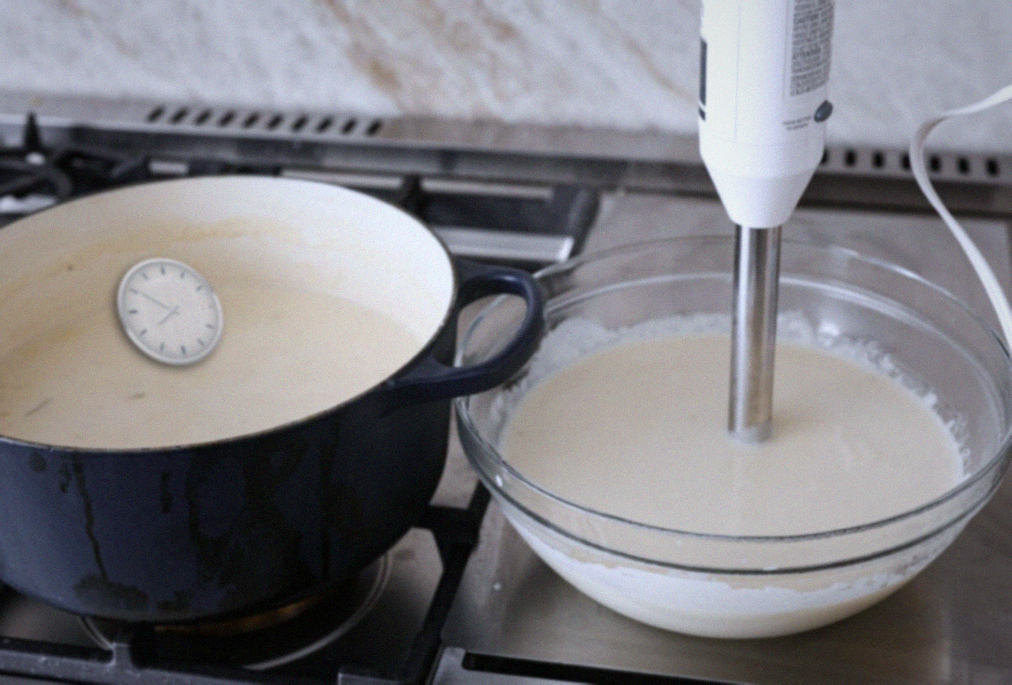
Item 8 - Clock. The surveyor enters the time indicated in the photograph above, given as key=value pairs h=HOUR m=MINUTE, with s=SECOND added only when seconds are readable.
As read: h=7 m=51
